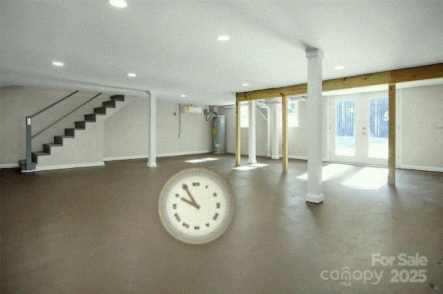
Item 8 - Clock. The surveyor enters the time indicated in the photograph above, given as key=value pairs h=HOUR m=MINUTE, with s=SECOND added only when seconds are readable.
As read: h=9 m=55
